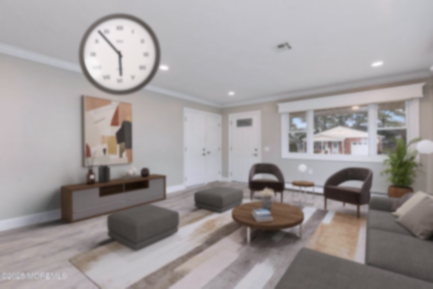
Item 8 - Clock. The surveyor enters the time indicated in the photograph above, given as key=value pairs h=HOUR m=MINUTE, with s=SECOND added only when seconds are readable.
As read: h=5 m=53
